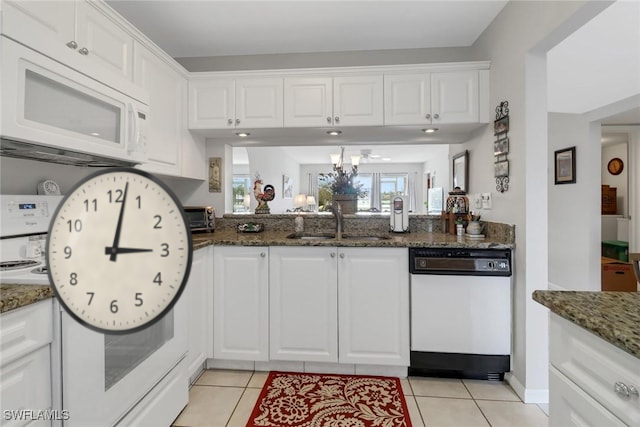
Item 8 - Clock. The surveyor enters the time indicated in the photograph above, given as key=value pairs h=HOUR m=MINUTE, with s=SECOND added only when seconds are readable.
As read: h=3 m=2
